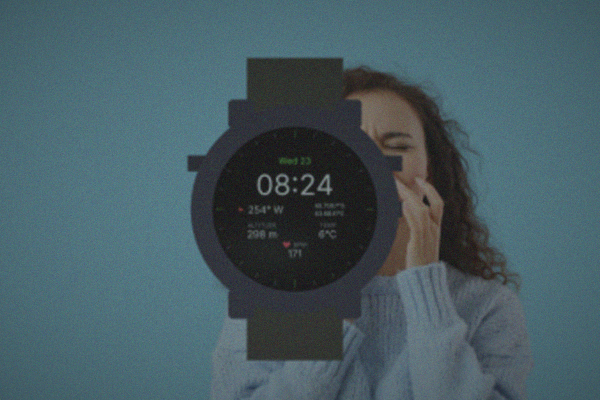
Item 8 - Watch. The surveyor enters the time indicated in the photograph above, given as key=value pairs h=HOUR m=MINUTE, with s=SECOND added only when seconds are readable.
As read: h=8 m=24
